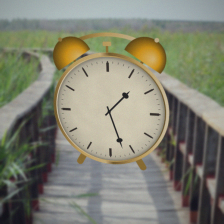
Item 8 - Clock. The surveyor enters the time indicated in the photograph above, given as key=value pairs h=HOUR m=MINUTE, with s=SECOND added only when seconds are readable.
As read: h=1 m=27
